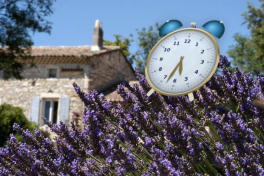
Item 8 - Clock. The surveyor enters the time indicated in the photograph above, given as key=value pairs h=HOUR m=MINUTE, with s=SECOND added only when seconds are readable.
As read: h=5 m=33
